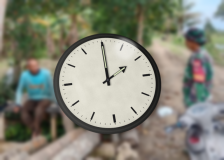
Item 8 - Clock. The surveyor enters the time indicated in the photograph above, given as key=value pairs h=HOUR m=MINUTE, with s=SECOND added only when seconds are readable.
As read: h=2 m=0
